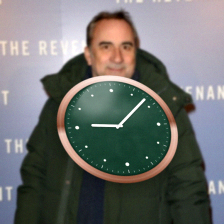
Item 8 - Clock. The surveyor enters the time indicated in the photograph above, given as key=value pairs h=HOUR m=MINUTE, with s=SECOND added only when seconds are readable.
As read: h=9 m=8
